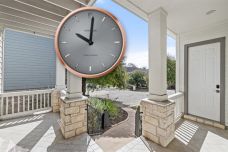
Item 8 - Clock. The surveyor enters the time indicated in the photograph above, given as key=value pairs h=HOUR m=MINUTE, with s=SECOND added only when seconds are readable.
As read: h=10 m=1
